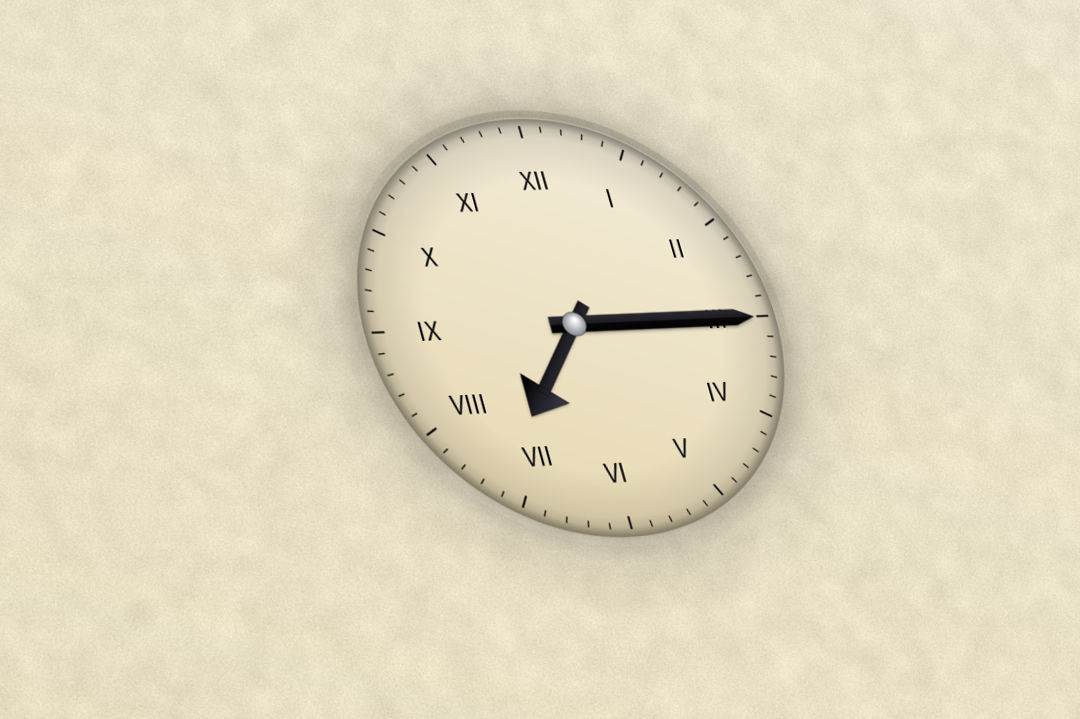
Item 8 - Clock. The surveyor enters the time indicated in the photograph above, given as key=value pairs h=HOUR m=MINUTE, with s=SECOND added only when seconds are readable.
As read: h=7 m=15
